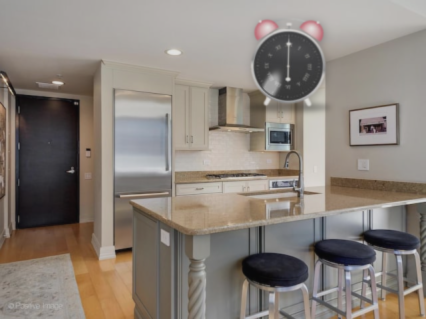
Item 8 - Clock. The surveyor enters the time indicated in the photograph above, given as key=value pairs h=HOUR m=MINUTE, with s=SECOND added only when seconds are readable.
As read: h=6 m=0
